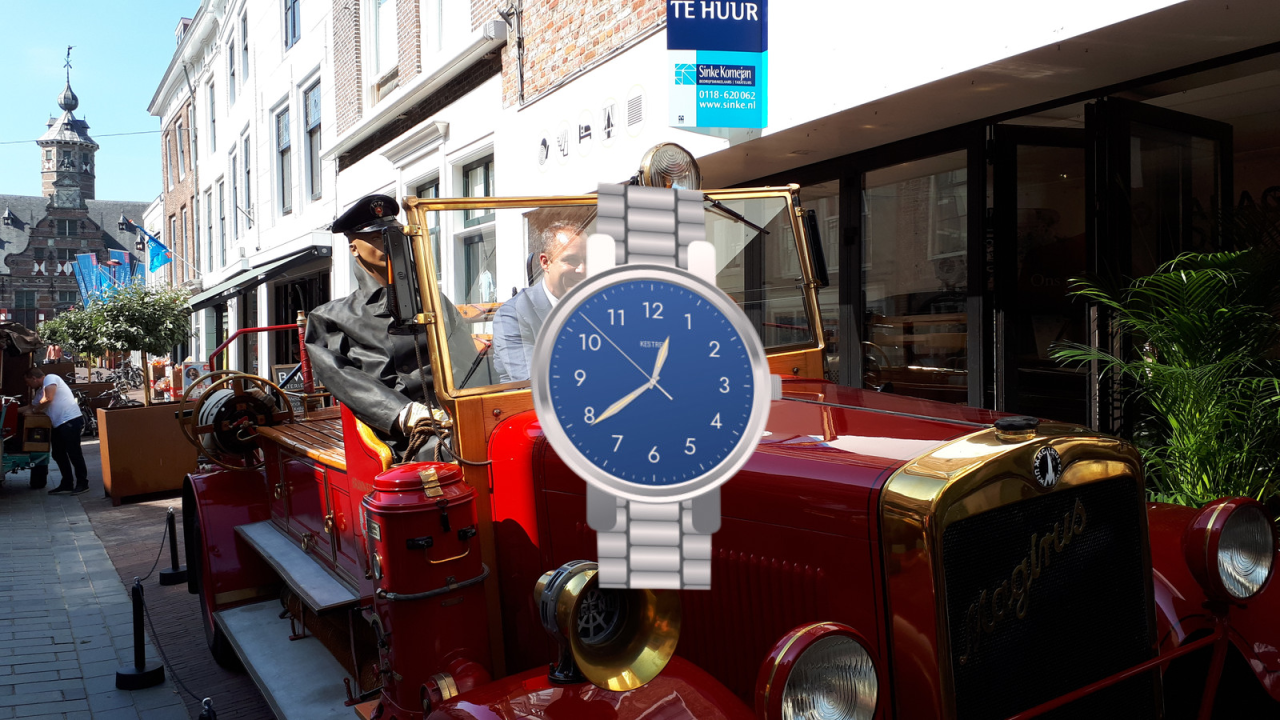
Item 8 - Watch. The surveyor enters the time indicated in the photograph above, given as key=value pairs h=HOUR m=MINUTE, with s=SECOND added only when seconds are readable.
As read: h=12 m=38 s=52
